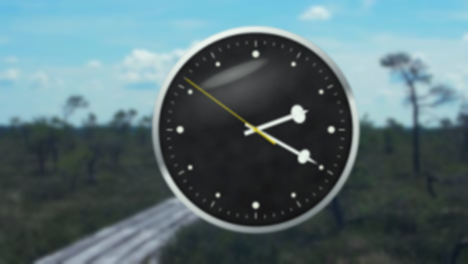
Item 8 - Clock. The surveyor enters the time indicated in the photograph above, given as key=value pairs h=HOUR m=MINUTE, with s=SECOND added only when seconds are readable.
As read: h=2 m=19 s=51
